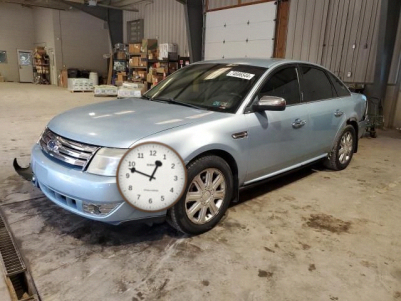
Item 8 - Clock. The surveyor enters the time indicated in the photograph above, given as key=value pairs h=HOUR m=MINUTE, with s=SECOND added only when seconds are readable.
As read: h=12 m=48
